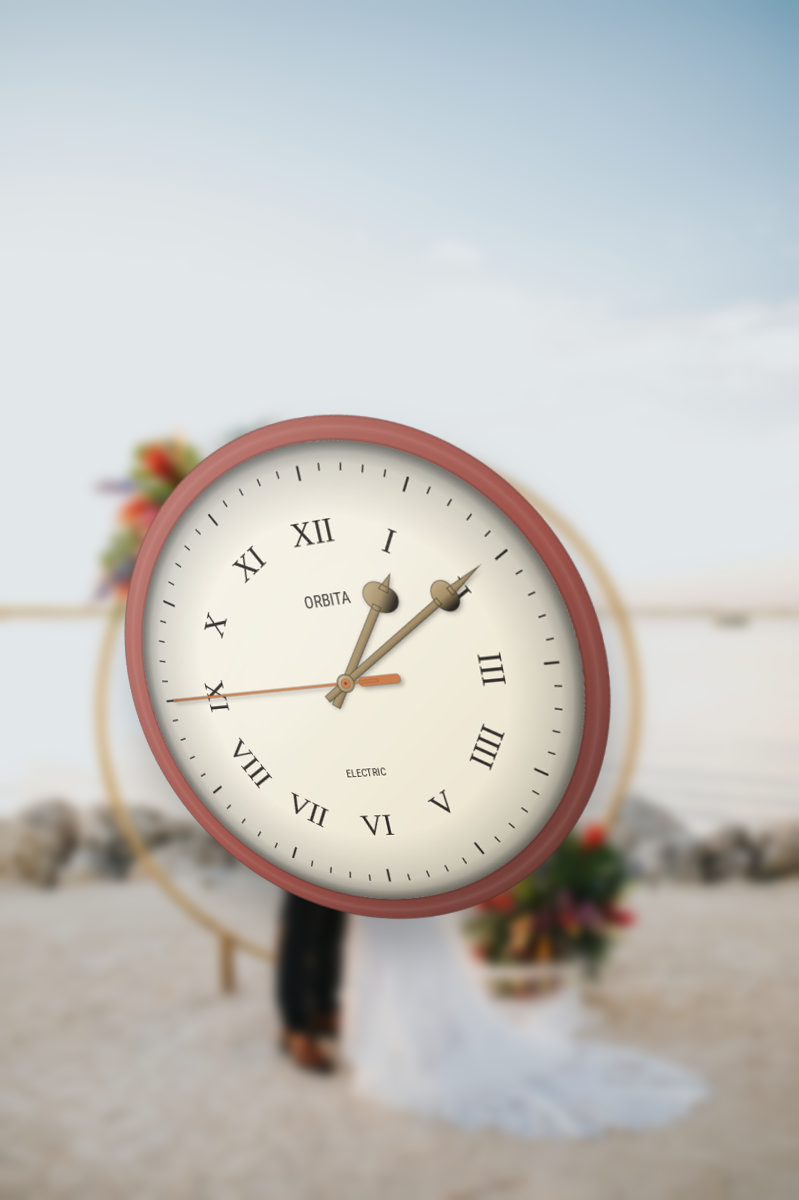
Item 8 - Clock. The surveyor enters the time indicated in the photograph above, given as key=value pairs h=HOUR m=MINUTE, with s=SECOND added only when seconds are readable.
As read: h=1 m=9 s=45
